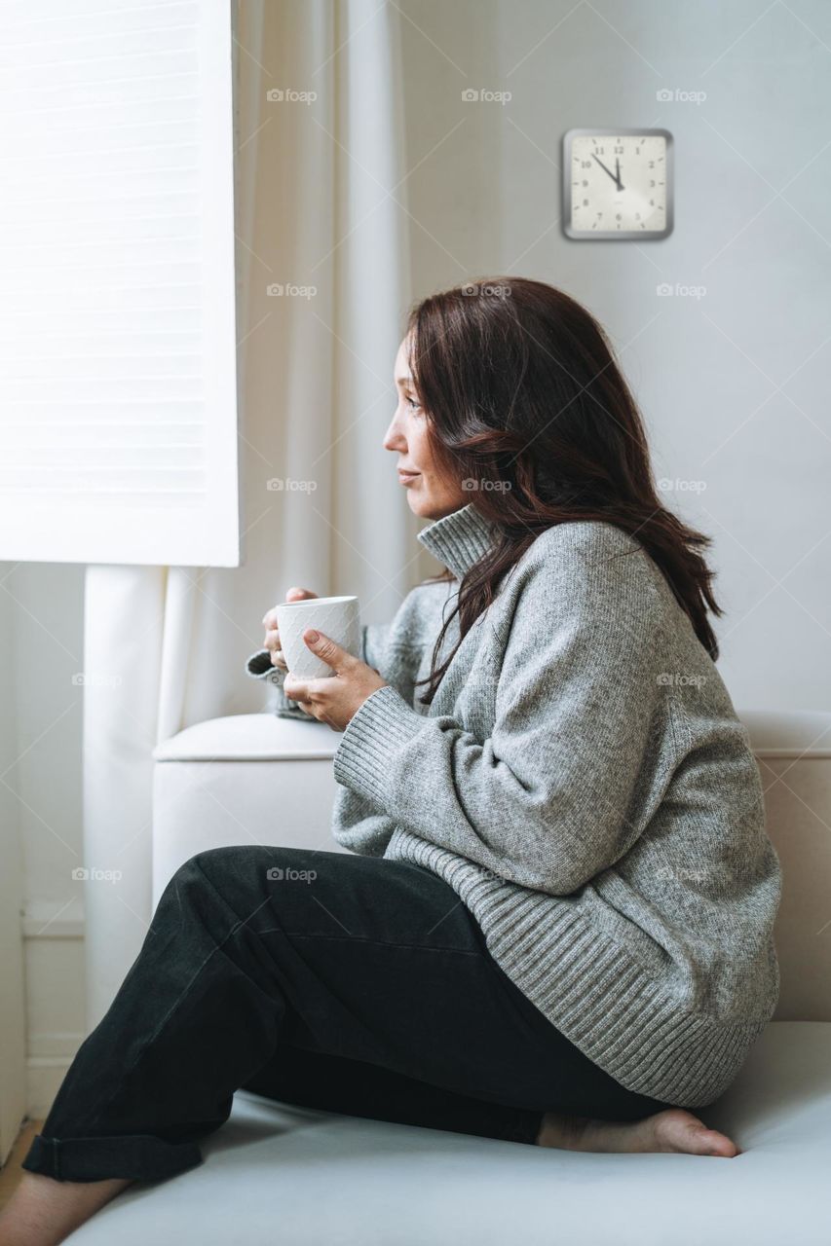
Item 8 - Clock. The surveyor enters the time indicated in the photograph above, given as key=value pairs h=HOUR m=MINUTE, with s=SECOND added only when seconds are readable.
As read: h=11 m=53
